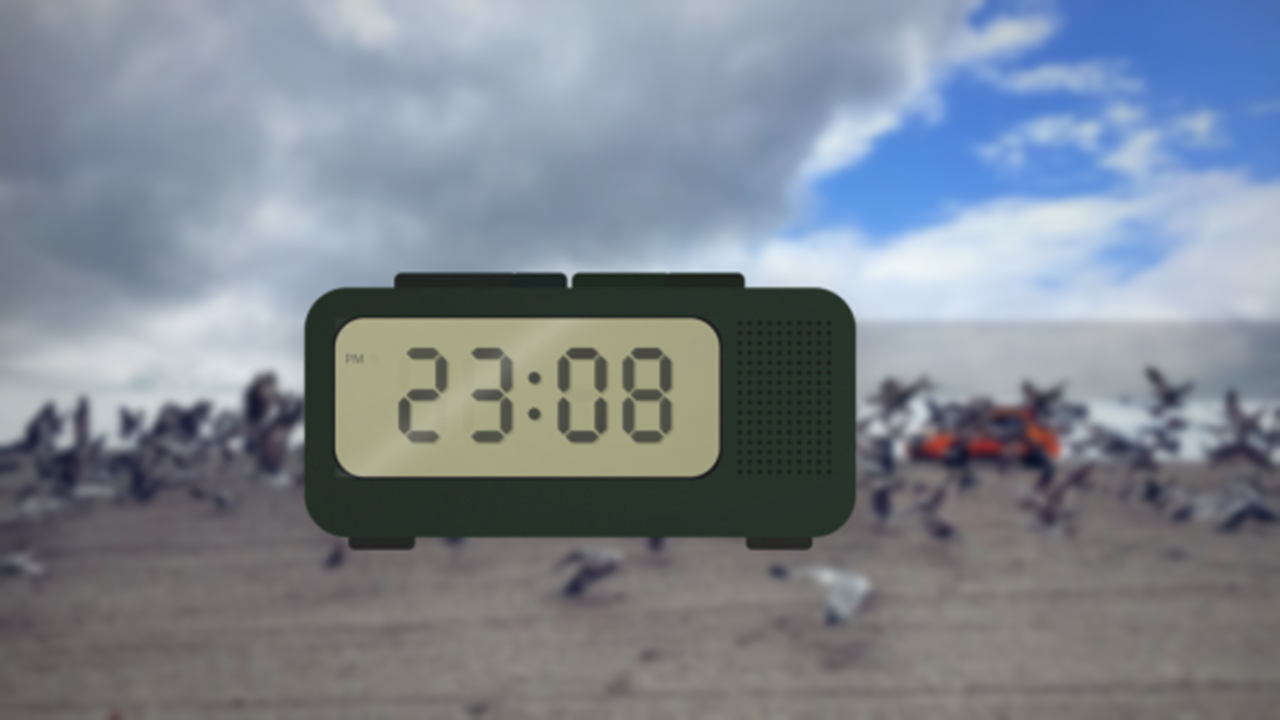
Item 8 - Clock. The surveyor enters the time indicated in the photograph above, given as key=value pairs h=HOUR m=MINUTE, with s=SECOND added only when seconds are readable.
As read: h=23 m=8
